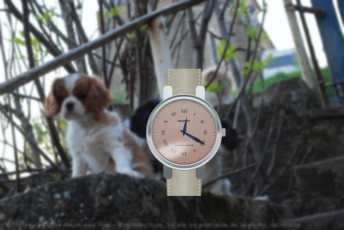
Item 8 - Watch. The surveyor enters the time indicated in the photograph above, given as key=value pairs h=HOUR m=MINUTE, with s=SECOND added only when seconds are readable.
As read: h=12 m=20
